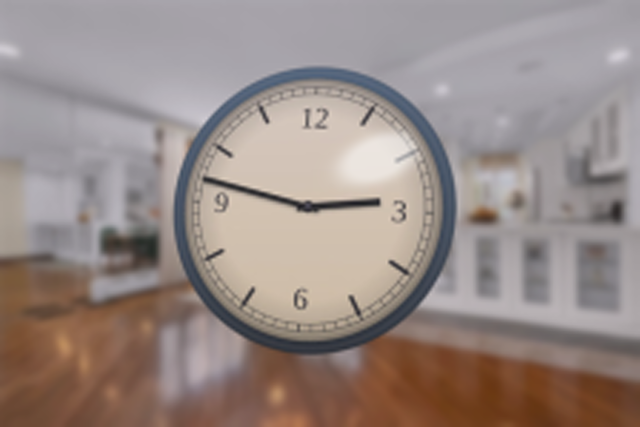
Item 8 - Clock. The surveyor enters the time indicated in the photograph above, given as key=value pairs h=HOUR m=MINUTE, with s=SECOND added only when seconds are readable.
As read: h=2 m=47
